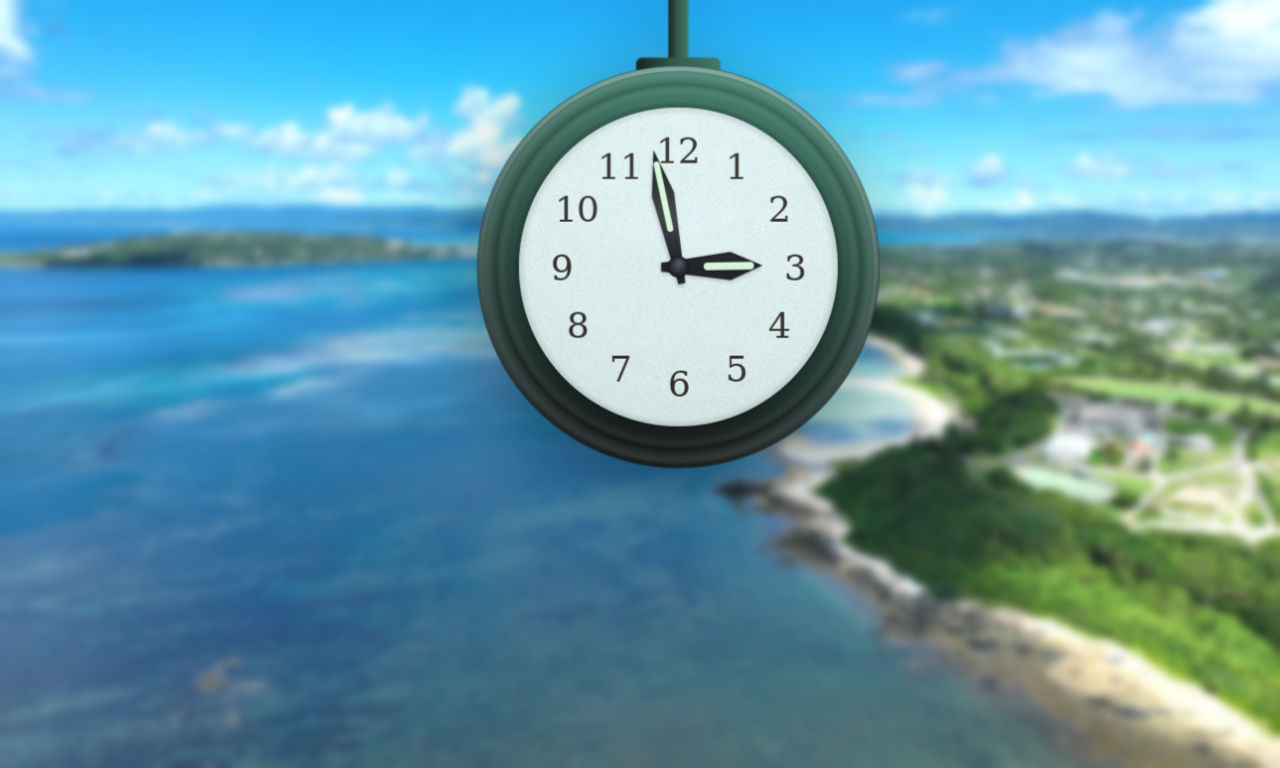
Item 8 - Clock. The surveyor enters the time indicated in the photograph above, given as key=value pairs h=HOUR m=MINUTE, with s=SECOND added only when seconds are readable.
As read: h=2 m=58
